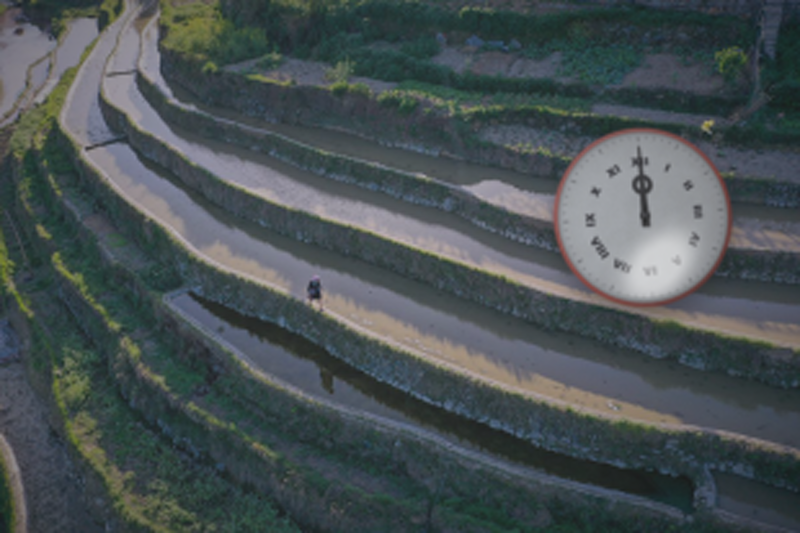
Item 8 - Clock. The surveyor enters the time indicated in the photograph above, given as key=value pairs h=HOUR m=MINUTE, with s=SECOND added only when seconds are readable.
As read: h=12 m=0
